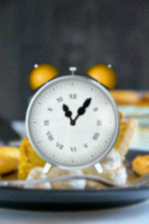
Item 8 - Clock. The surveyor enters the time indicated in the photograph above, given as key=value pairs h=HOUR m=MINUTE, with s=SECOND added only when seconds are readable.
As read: h=11 m=6
